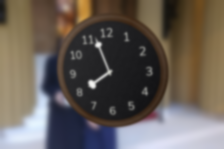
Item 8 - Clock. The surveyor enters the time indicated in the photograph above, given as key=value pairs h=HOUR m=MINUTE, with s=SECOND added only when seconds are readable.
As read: h=7 m=57
